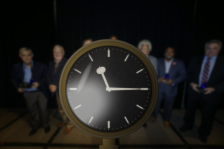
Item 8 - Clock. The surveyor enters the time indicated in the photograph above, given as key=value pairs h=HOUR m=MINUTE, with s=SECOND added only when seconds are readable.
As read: h=11 m=15
